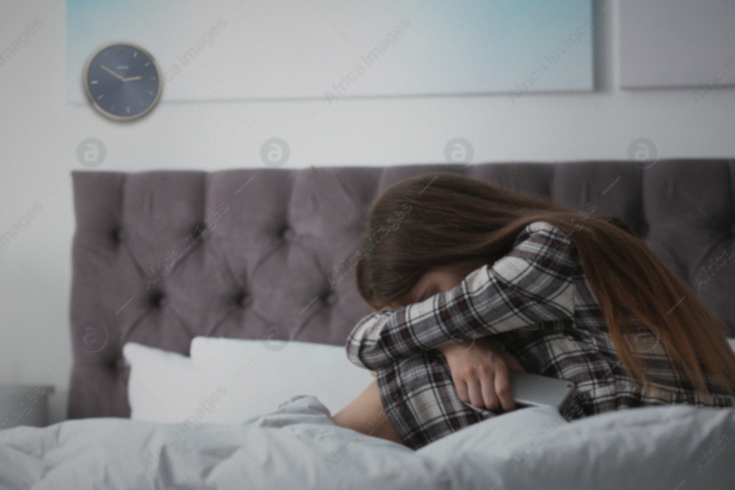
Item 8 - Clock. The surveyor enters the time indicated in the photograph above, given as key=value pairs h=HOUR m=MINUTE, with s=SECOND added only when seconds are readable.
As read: h=2 m=51
